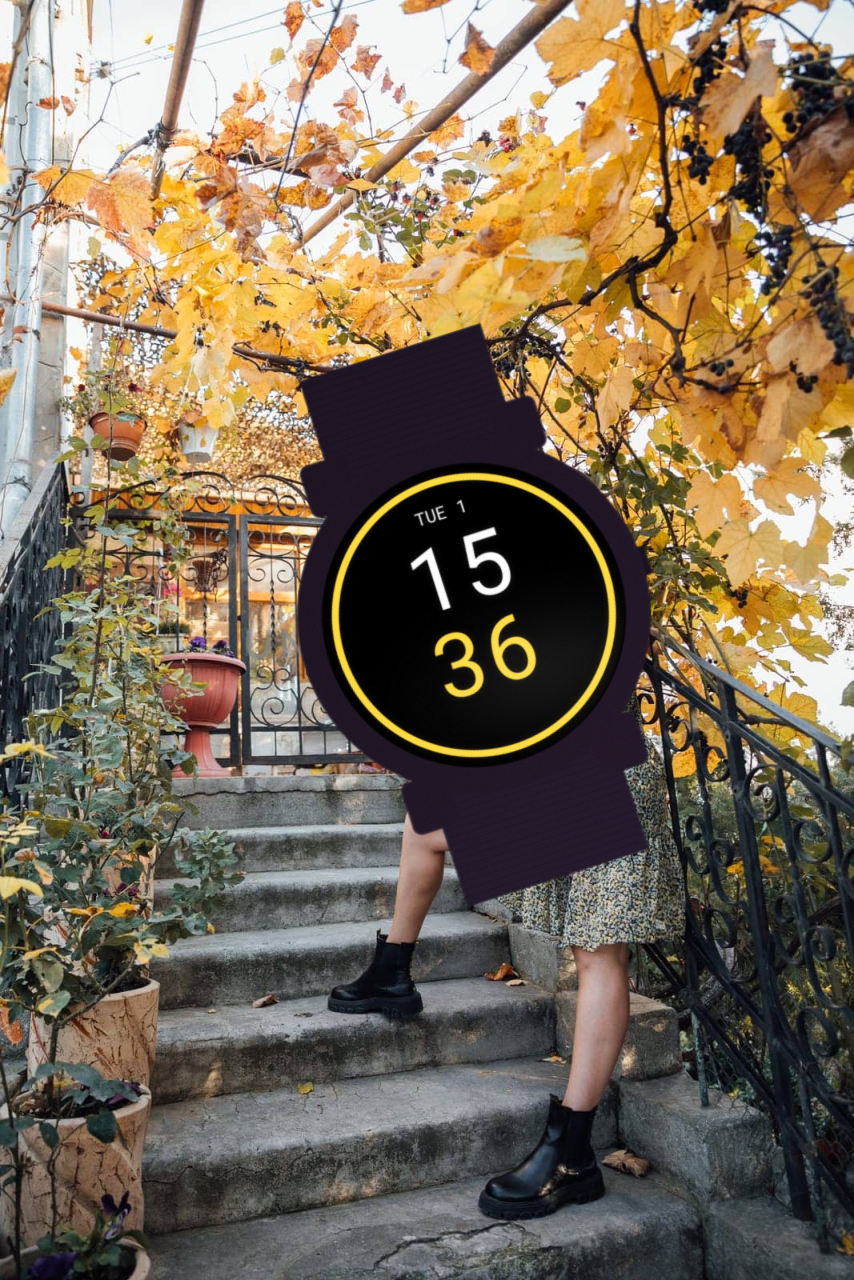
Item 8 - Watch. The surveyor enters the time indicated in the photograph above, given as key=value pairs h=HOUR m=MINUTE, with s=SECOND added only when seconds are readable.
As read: h=15 m=36
